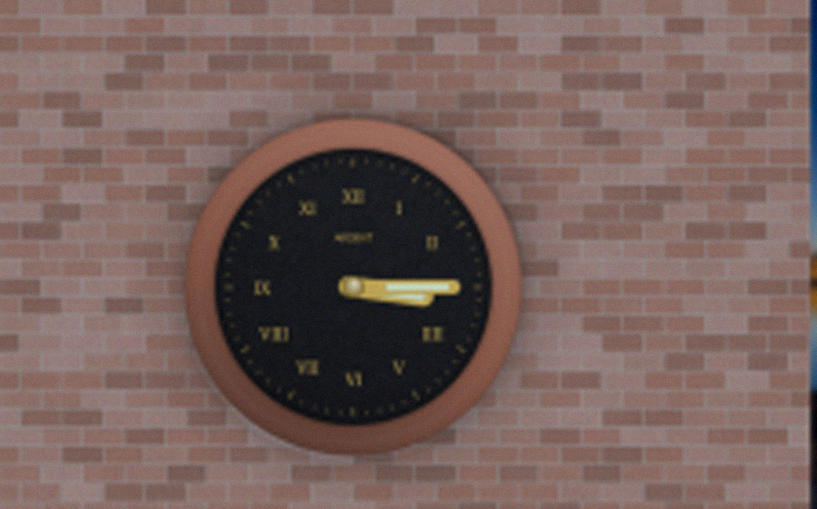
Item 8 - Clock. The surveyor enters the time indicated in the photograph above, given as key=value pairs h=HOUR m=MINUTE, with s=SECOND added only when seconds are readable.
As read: h=3 m=15
